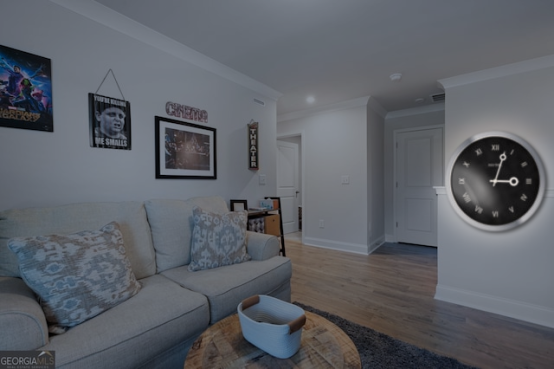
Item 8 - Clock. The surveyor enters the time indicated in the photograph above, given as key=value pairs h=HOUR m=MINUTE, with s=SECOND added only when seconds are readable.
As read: h=3 m=3
